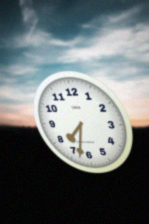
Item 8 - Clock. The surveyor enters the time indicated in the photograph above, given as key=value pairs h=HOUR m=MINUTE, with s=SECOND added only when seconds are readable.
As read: h=7 m=33
